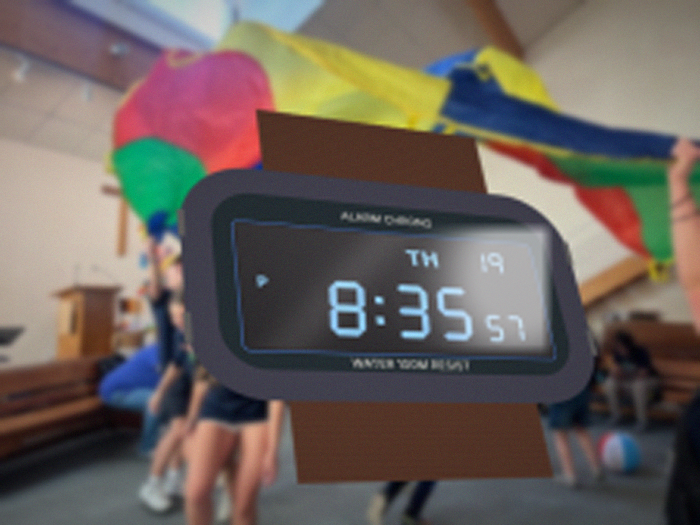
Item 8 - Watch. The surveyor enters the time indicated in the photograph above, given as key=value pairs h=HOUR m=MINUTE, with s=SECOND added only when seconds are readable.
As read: h=8 m=35 s=57
